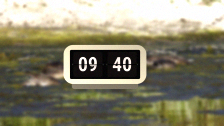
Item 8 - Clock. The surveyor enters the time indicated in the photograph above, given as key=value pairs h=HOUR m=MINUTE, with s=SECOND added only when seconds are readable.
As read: h=9 m=40
